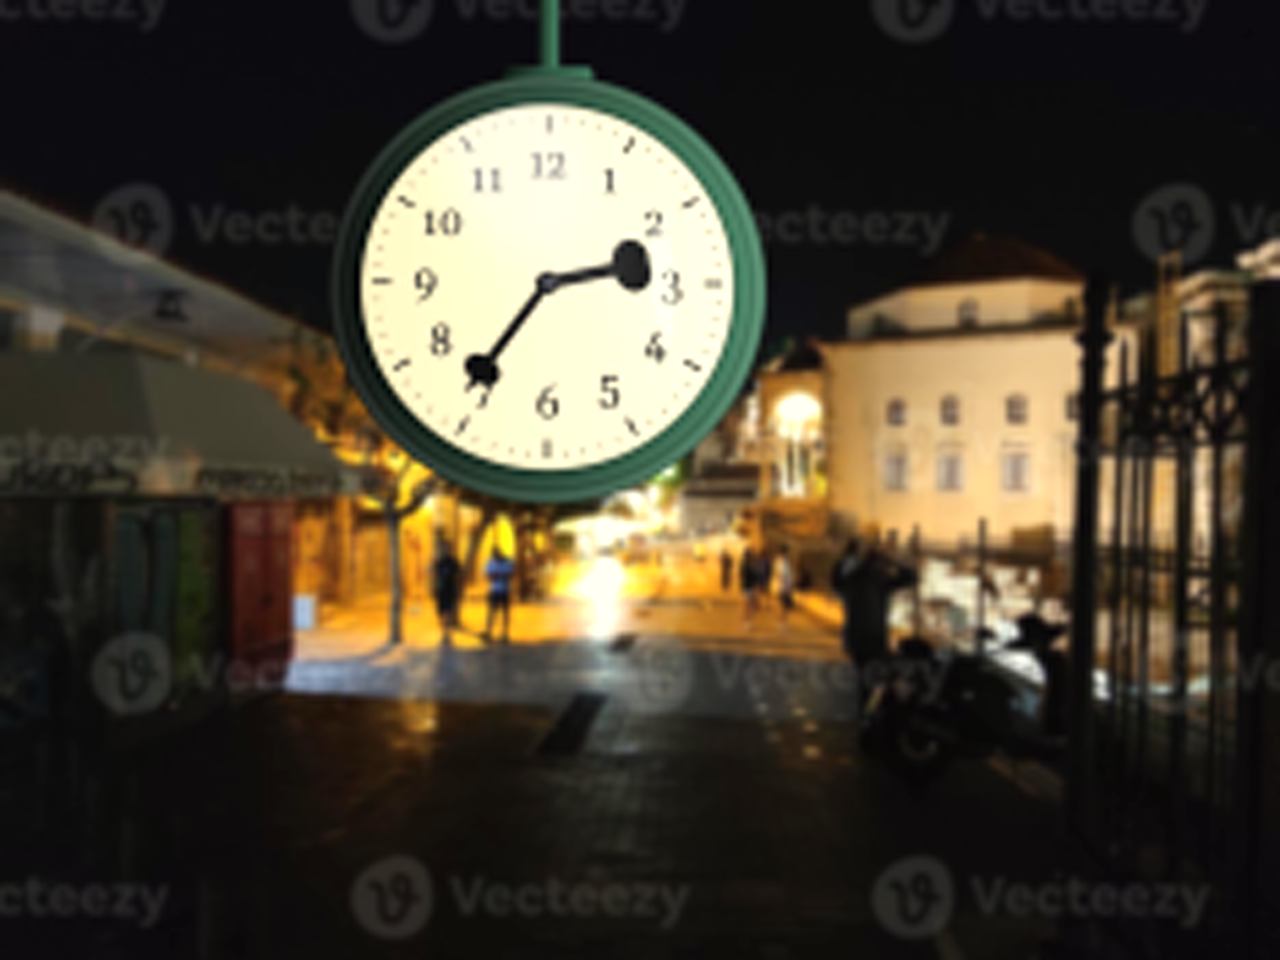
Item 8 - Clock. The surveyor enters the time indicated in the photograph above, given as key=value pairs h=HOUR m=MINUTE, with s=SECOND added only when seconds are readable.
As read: h=2 m=36
